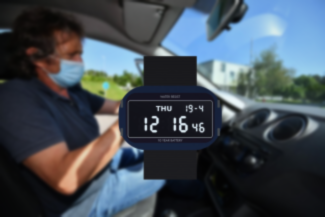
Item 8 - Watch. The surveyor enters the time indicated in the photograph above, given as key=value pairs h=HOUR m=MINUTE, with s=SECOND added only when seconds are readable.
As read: h=12 m=16 s=46
